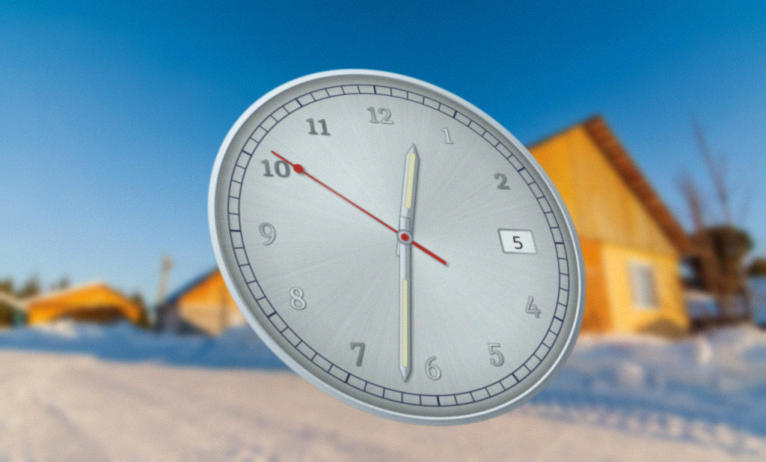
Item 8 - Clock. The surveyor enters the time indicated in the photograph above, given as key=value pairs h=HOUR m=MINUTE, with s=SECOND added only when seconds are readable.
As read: h=12 m=31 s=51
